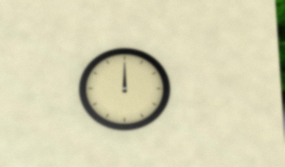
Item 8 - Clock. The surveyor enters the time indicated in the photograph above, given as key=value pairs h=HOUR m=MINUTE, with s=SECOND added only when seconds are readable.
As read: h=12 m=0
